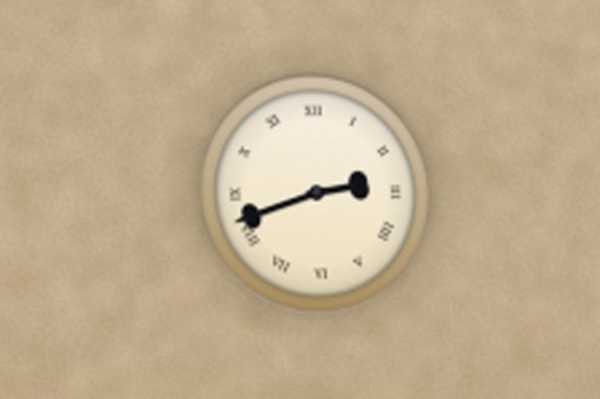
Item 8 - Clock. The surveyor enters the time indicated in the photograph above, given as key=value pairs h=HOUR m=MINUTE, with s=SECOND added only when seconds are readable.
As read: h=2 m=42
